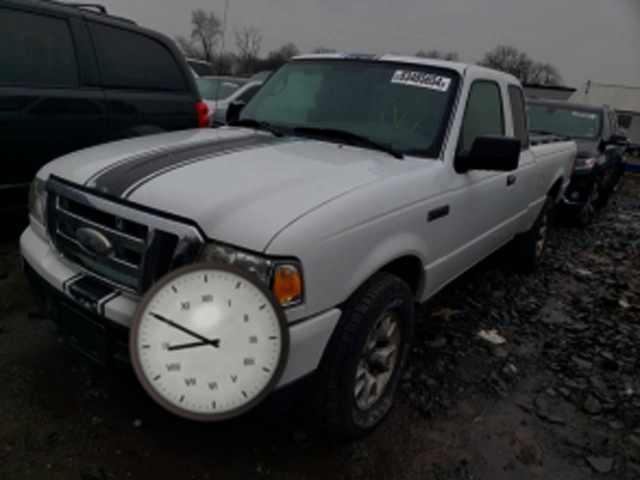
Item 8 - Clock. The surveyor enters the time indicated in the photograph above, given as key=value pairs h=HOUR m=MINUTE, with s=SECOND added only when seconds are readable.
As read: h=8 m=50
